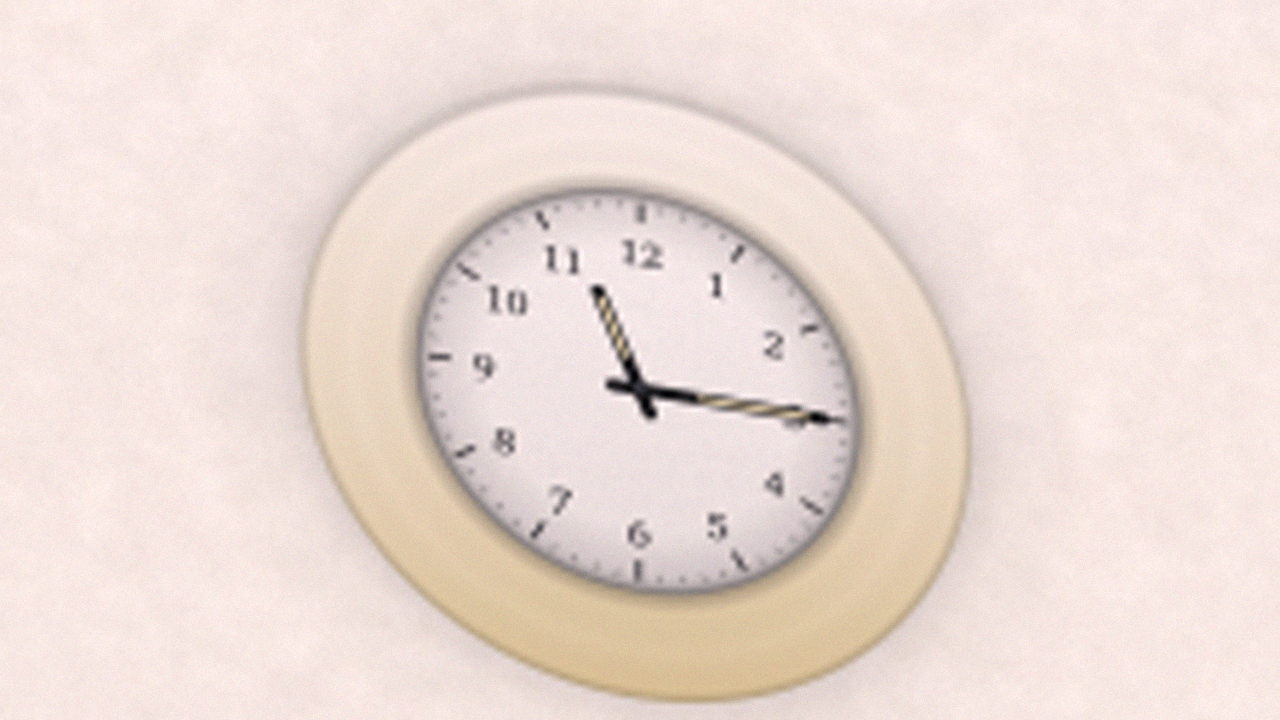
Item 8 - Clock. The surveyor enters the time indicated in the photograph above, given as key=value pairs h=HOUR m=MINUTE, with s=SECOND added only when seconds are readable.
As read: h=11 m=15
